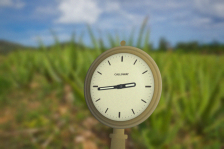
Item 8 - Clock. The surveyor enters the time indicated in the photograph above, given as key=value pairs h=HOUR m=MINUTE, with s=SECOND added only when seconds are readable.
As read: h=2 m=44
